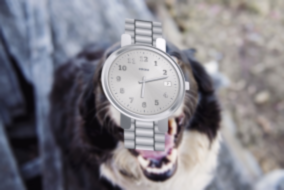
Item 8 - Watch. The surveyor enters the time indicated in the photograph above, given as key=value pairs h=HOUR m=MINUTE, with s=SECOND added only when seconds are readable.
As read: h=6 m=12
